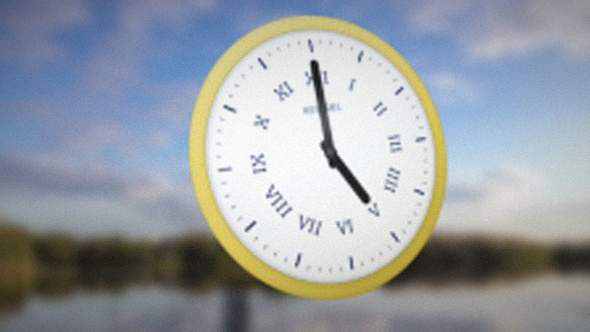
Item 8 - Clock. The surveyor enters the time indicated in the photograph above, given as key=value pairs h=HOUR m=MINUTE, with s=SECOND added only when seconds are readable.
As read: h=5 m=0
